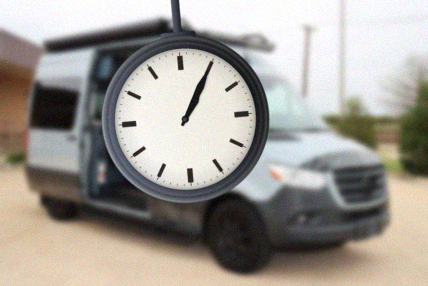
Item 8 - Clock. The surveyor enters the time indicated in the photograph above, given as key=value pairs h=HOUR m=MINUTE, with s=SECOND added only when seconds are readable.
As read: h=1 m=5
